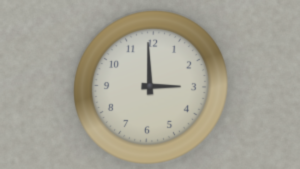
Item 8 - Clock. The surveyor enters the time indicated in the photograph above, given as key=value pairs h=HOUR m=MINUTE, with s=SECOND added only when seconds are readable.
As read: h=2 m=59
